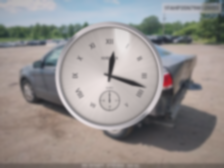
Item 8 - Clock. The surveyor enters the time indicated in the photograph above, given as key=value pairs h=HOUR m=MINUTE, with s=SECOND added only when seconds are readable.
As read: h=12 m=18
